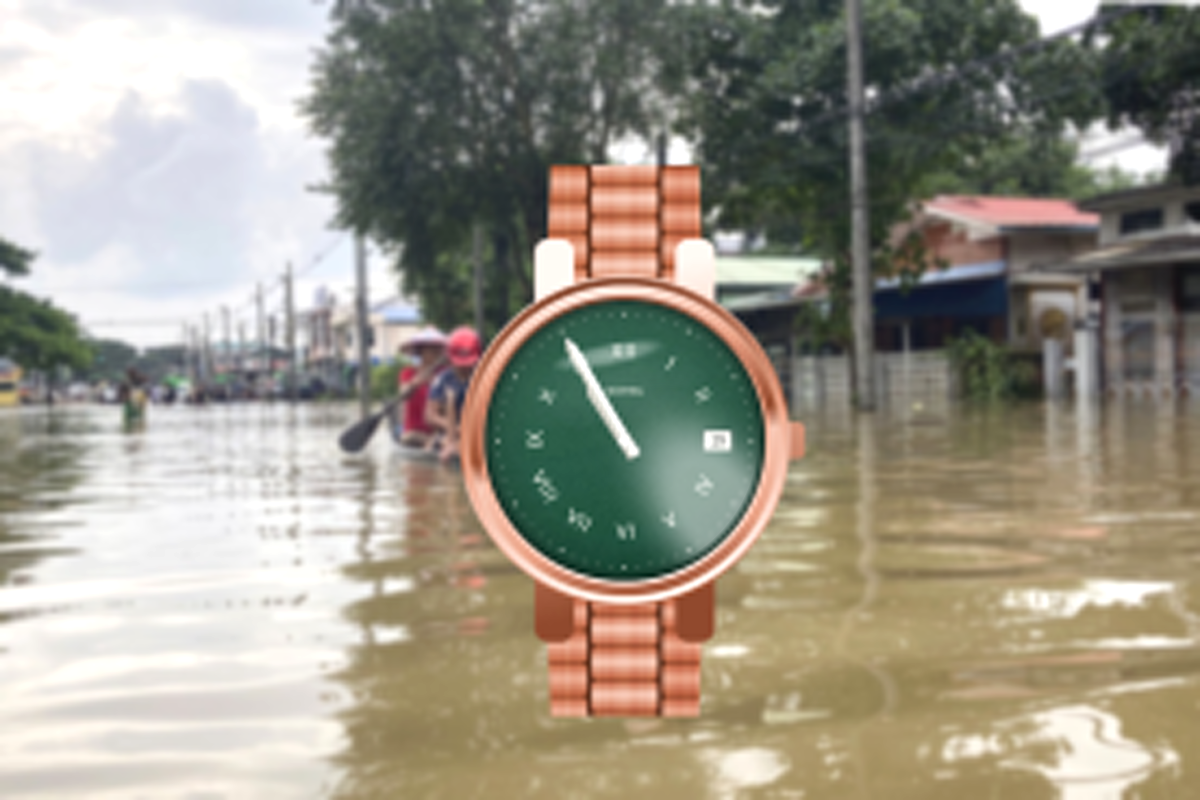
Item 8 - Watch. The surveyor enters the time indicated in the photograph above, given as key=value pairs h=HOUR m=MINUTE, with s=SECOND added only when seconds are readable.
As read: h=10 m=55
